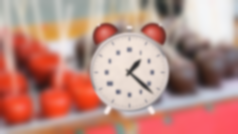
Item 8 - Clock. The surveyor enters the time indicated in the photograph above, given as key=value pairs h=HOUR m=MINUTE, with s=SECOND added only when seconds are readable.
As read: h=1 m=22
